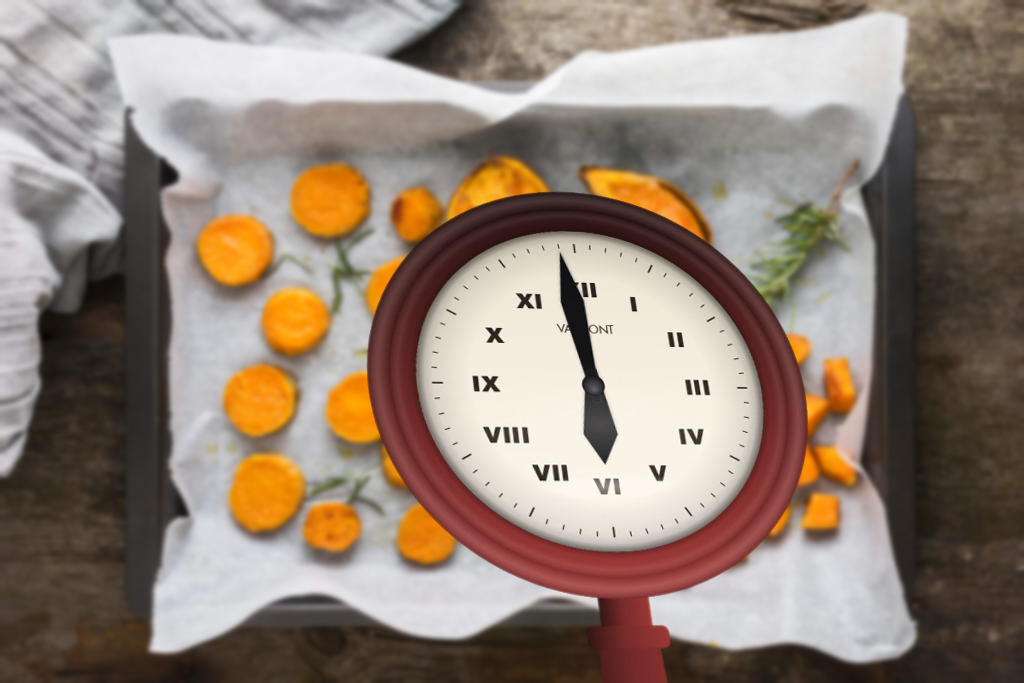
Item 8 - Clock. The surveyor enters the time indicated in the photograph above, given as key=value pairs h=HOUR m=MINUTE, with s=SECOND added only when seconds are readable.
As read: h=5 m=59
